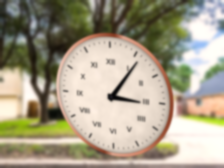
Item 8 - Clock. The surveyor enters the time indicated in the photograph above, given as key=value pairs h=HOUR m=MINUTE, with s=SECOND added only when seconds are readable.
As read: h=3 m=6
